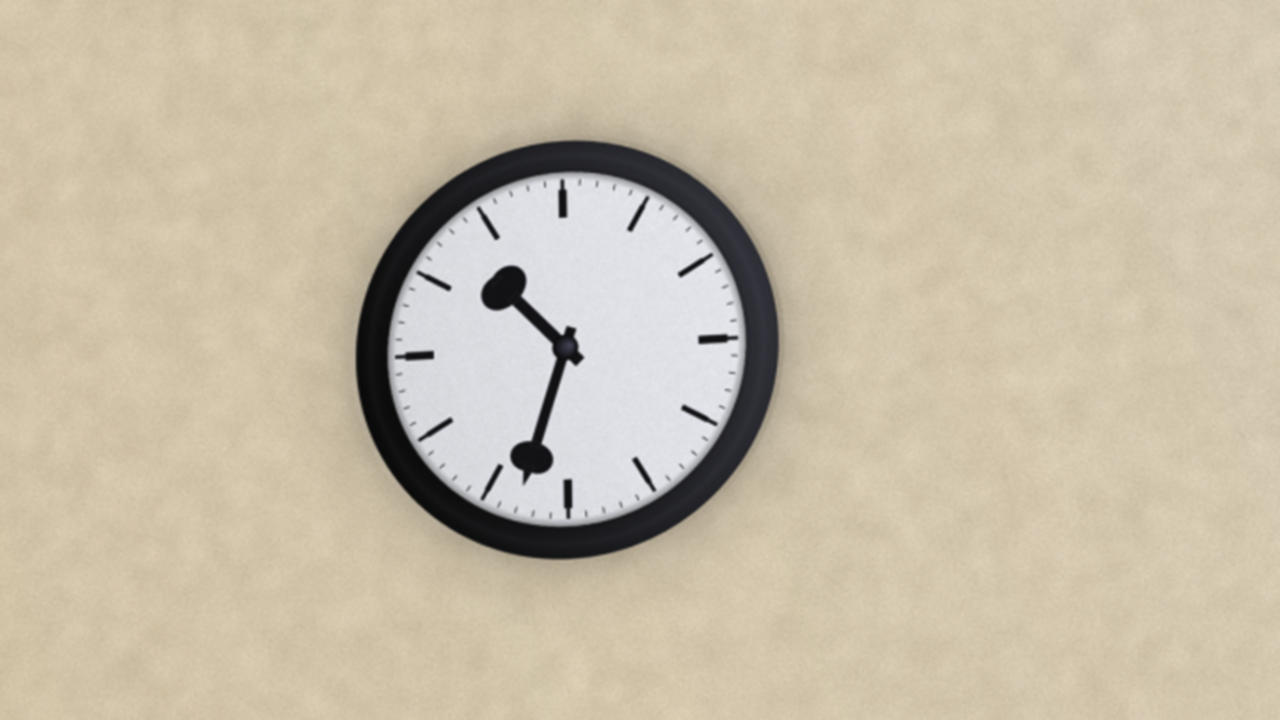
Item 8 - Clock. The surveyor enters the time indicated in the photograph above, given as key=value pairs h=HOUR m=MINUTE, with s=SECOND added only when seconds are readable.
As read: h=10 m=33
